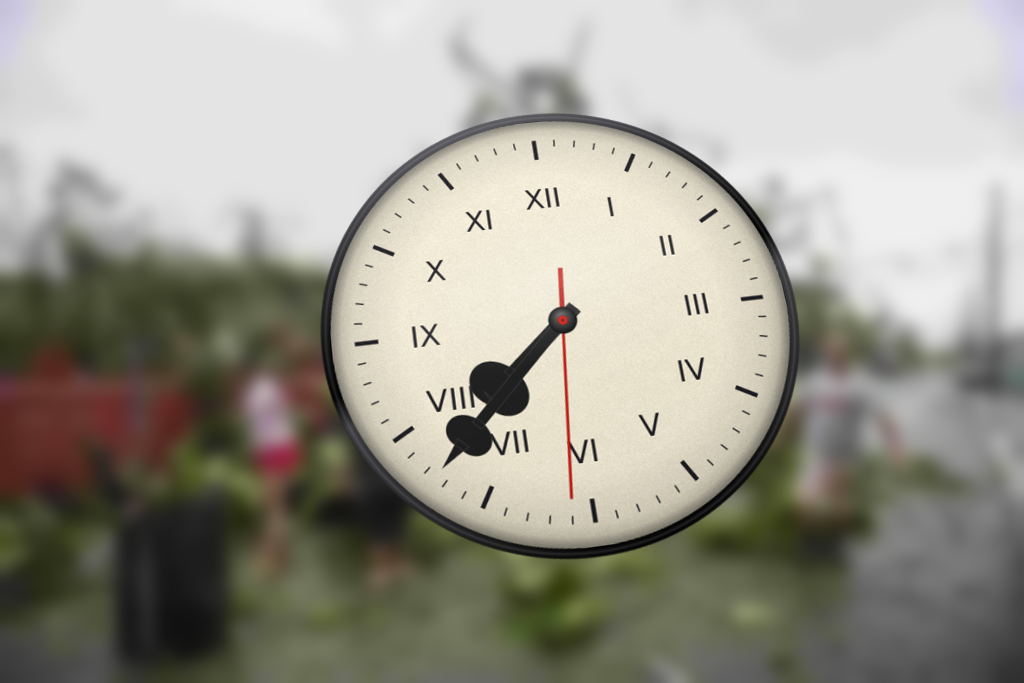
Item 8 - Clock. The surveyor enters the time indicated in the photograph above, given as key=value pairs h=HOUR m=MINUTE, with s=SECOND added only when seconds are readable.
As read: h=7 m=37 s=31
